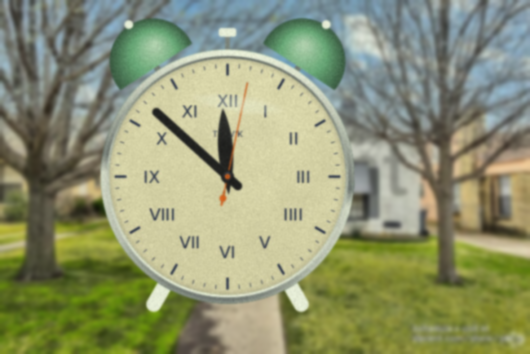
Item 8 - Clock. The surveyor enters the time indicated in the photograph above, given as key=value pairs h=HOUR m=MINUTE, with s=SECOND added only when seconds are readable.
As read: h=11 m=52 s=2
